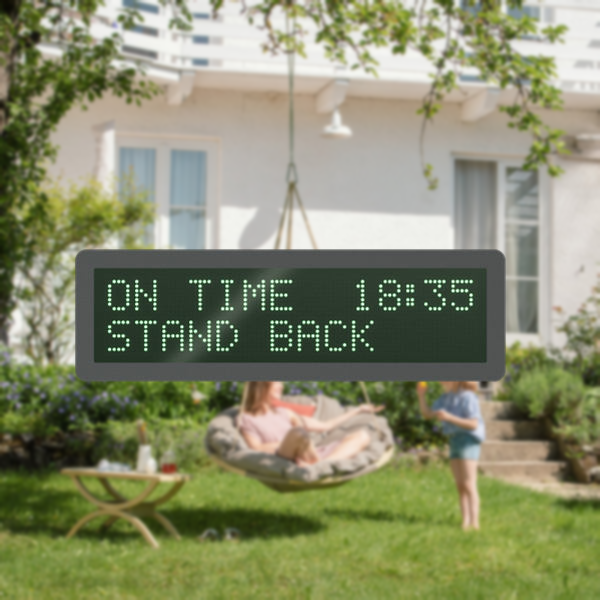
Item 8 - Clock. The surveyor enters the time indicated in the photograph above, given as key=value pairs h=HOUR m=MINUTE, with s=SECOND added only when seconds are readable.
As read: h=18 m=35
